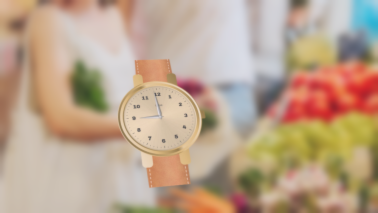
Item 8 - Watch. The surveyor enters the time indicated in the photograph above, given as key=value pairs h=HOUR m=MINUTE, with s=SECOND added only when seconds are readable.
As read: h=8 m=59
